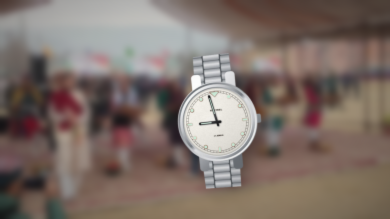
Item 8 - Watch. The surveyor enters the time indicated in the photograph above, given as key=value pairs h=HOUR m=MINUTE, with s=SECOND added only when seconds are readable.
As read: h=8 m=58
